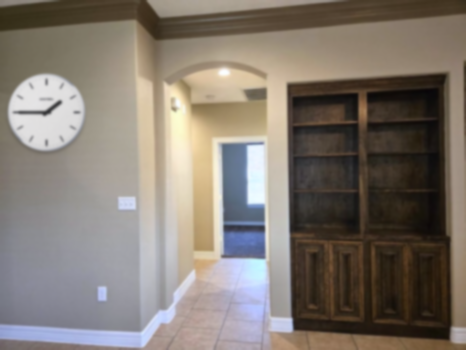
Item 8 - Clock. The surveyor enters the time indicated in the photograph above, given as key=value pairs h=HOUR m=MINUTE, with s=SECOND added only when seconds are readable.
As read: h=1 m=45
